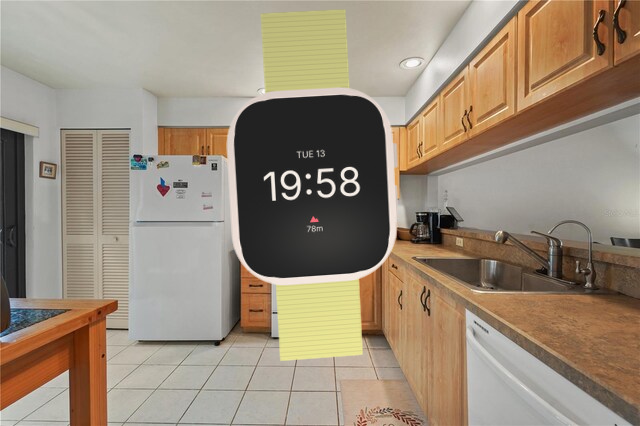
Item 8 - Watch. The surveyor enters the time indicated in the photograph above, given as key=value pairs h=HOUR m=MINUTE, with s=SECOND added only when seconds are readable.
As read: h=19 m=58
